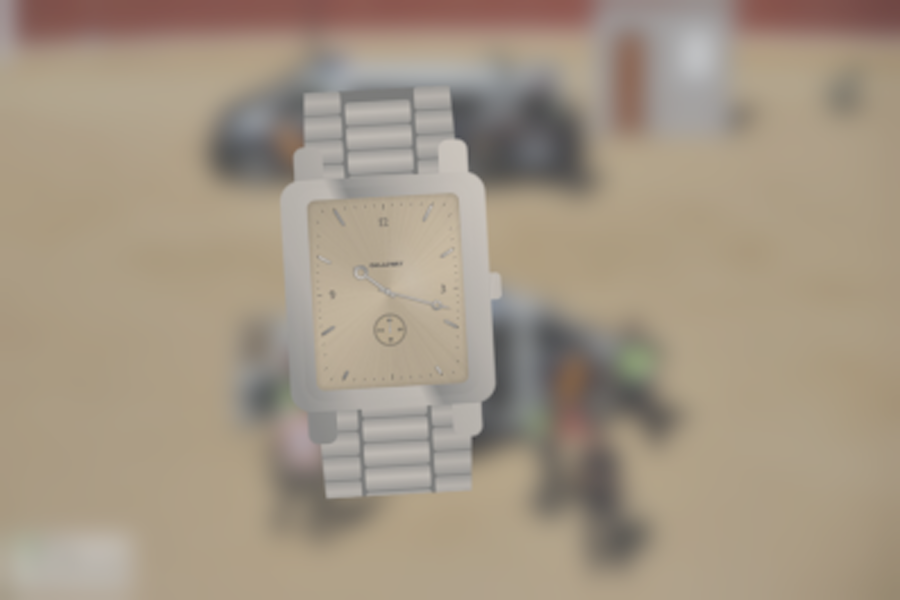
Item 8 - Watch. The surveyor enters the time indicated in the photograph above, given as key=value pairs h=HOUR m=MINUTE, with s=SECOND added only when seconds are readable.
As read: h=10 m=18
